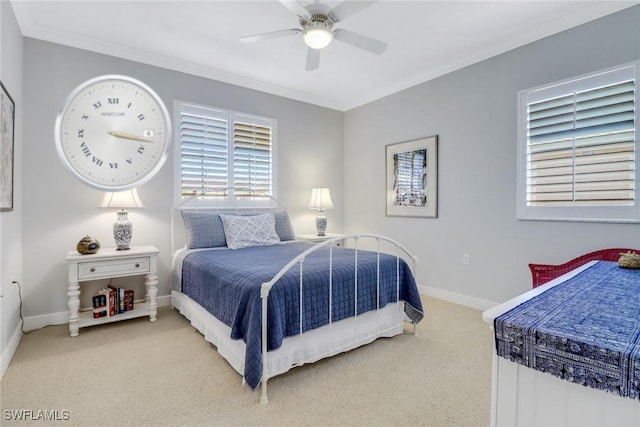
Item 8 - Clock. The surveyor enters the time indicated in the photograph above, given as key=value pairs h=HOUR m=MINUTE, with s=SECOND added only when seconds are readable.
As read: h=3 m=17
